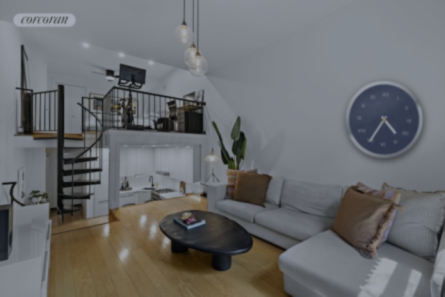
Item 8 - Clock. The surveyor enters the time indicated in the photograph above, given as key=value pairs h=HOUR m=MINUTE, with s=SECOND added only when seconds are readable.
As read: h=4 m=35
